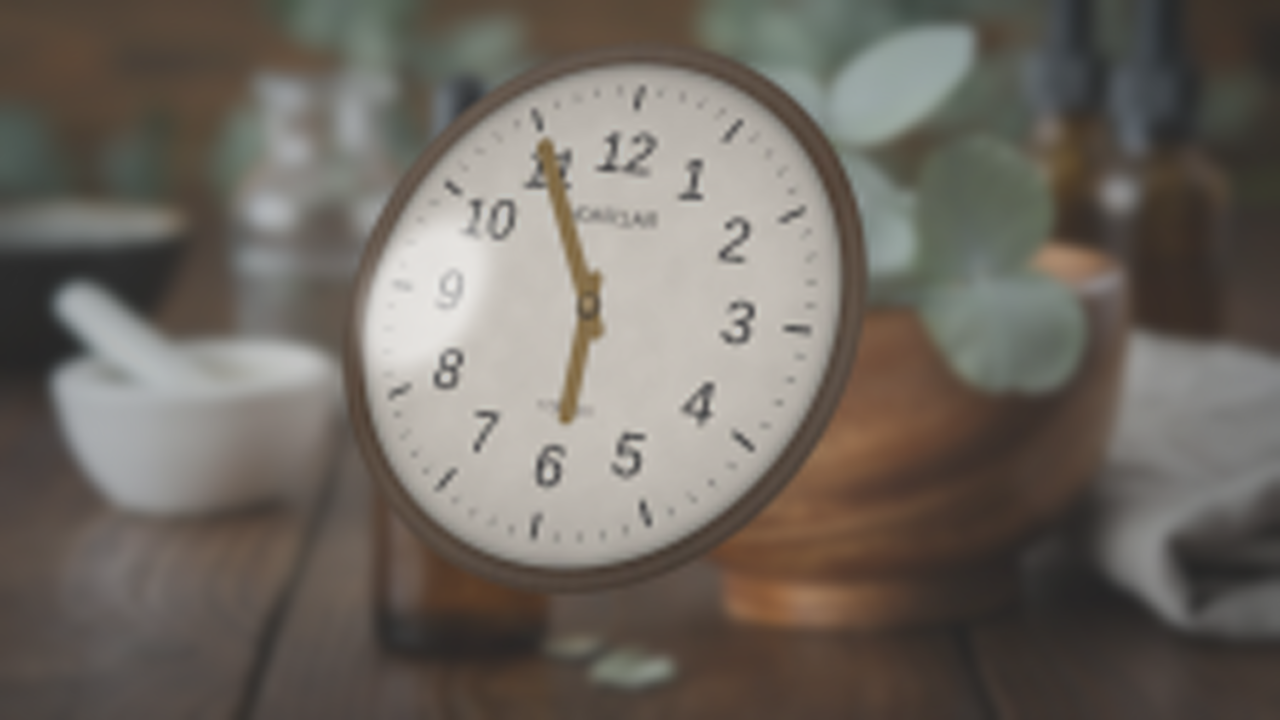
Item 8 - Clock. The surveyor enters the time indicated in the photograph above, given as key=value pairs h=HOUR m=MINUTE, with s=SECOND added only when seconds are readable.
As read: h=5 m=55
